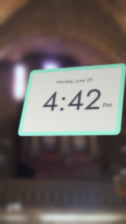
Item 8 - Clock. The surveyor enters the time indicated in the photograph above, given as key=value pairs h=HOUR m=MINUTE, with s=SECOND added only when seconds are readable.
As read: h=4 m=42
